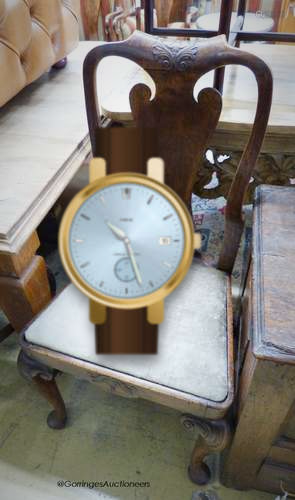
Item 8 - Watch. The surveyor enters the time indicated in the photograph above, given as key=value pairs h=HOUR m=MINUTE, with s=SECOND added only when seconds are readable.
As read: h=10 m=27
